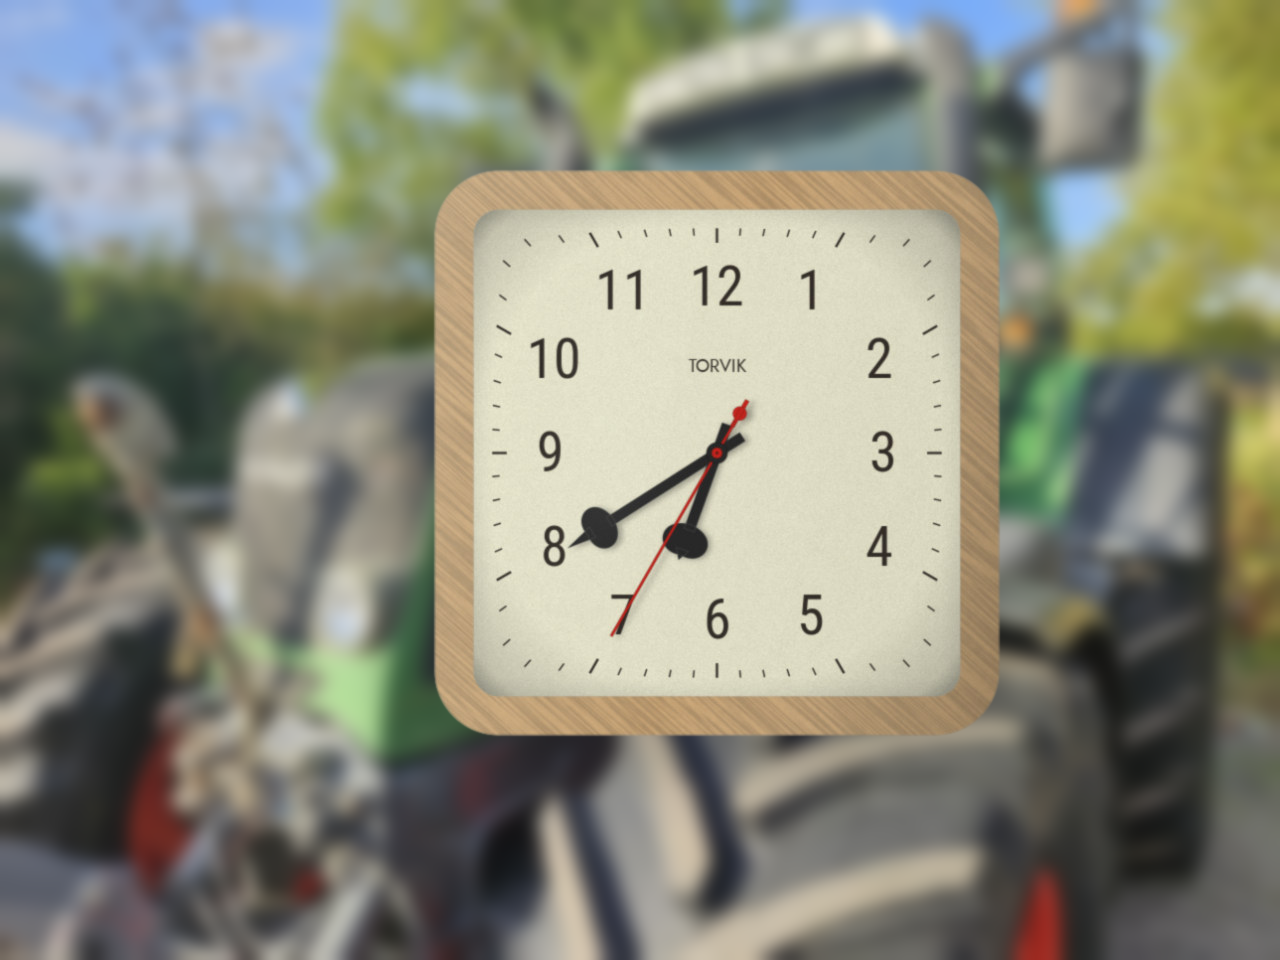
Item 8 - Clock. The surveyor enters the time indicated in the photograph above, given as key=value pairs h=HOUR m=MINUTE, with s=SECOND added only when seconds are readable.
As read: h=6 m=39 s=35
